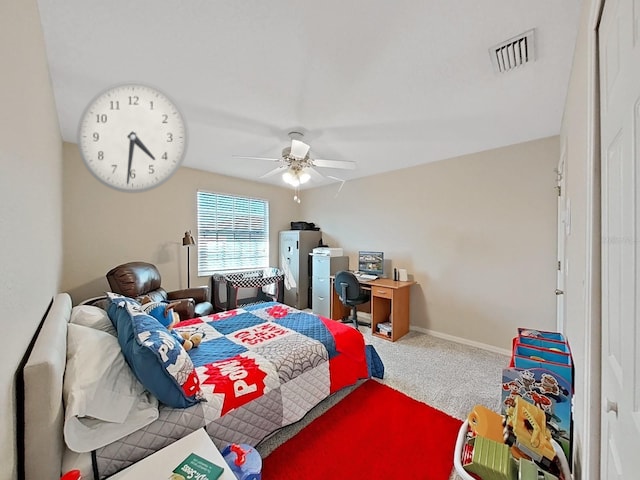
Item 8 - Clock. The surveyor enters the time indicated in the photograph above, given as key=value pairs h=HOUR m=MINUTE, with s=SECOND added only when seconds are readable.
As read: h=4 m=31
